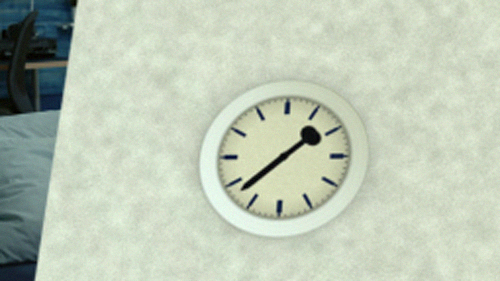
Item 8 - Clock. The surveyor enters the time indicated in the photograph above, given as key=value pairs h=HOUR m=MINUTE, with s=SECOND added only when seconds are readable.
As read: h=1 m=38
